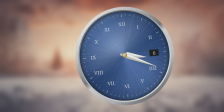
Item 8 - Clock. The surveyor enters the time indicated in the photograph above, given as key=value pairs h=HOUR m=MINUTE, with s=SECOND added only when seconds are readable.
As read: h=3 m=19
